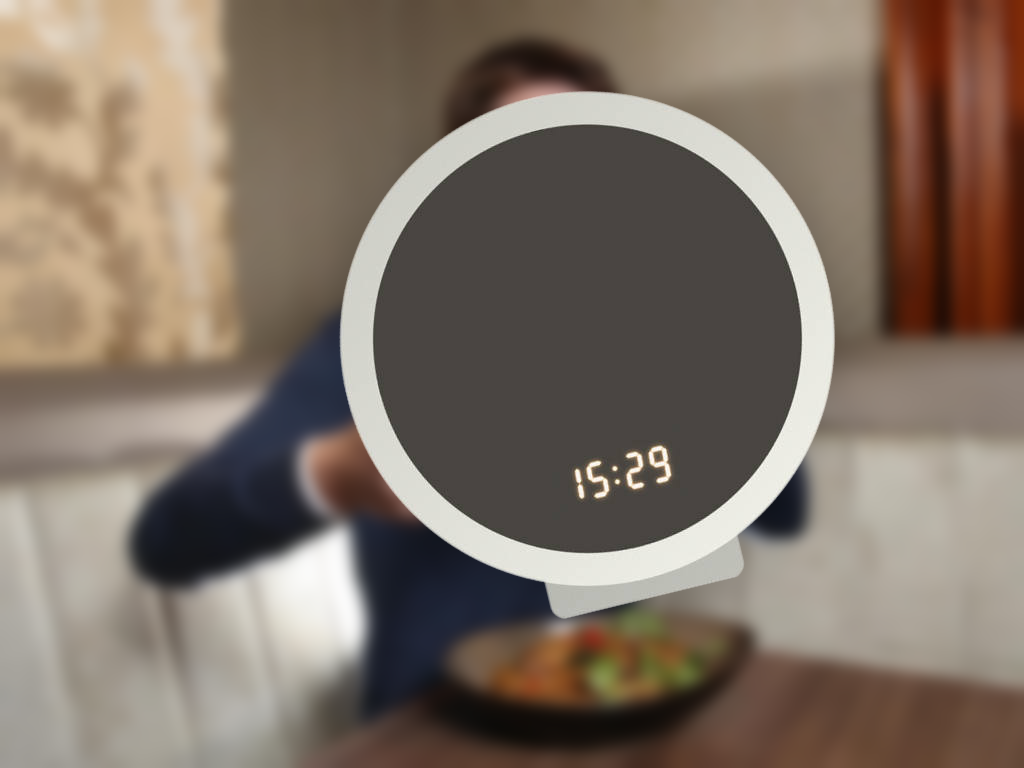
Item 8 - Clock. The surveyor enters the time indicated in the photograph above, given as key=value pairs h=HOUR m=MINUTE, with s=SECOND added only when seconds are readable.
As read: h=15 m=29
